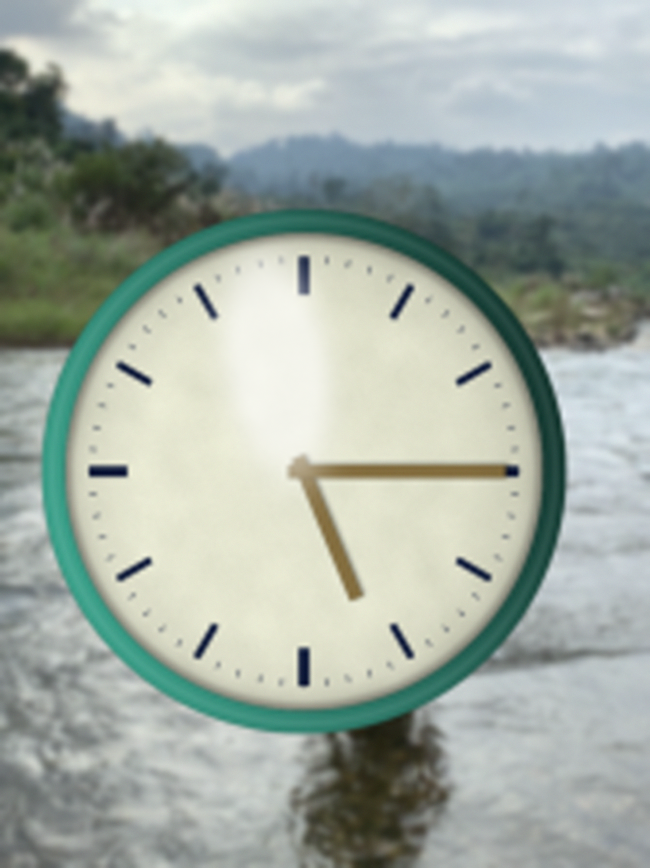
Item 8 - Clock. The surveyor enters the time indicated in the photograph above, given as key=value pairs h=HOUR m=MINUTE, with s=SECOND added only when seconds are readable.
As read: h=5 m=15
